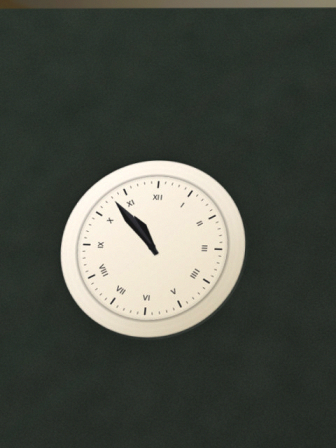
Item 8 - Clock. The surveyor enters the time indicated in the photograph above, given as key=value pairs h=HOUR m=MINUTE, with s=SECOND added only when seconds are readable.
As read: h=10 m=53
